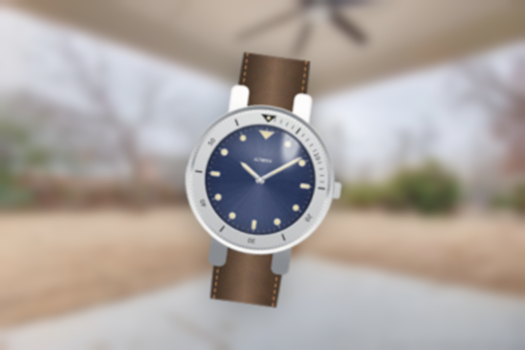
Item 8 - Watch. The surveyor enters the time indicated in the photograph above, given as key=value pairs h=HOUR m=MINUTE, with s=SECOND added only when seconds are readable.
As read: h=10 m=9
